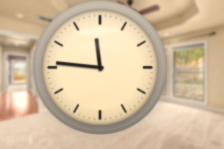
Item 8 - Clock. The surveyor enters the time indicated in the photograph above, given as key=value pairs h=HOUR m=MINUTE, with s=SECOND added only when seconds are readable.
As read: h=11 m=46
